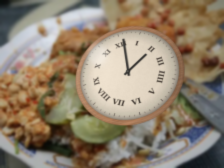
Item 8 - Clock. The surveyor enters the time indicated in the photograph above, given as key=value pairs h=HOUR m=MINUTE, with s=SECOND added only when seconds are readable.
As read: h=2 m=1
